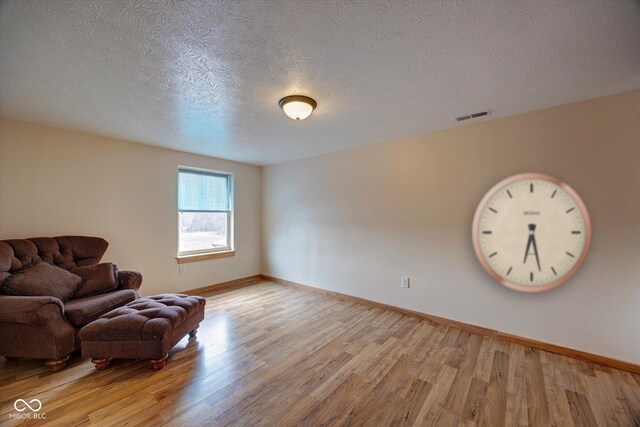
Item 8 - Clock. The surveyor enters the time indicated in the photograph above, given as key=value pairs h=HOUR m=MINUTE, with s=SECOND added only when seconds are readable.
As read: h=6 m=28
